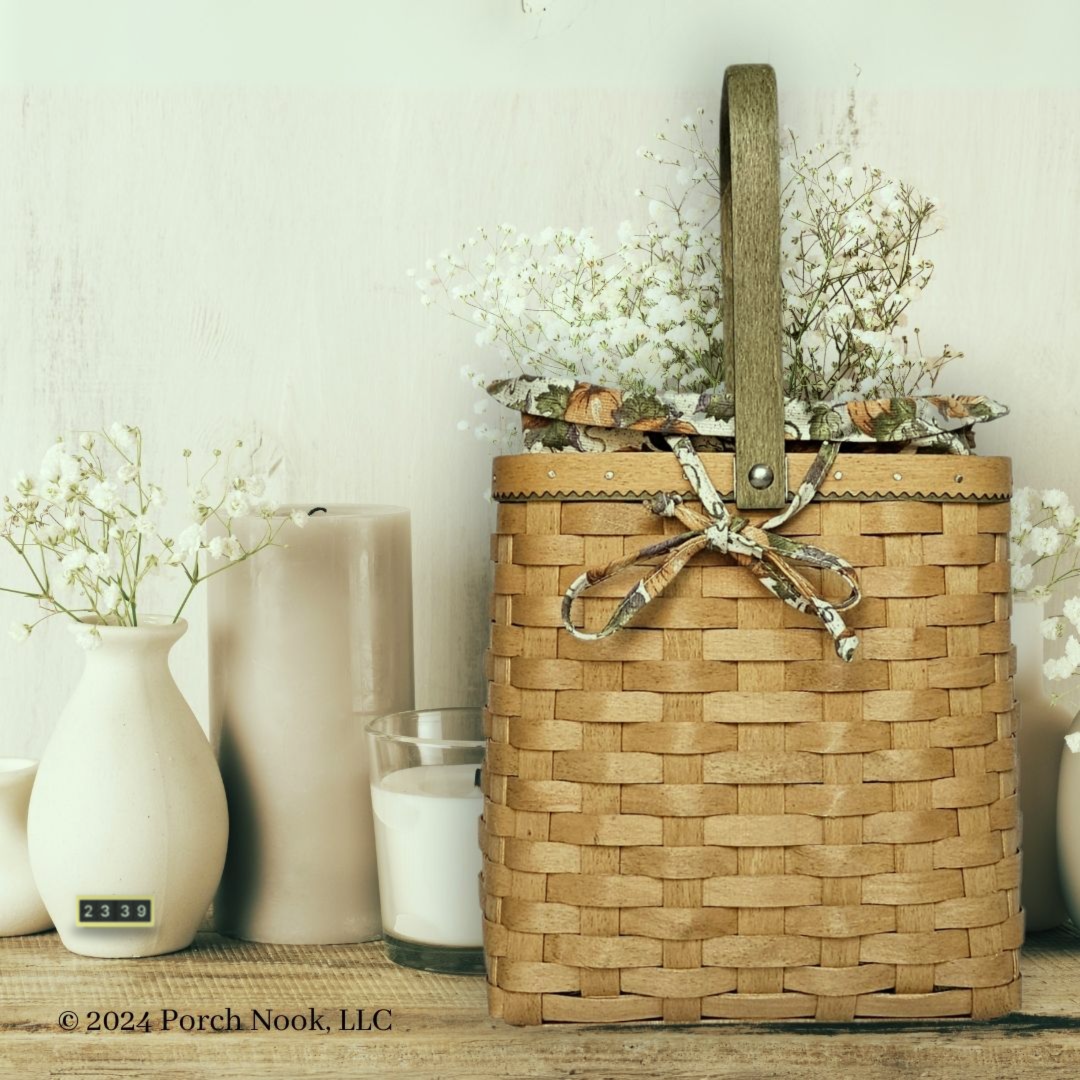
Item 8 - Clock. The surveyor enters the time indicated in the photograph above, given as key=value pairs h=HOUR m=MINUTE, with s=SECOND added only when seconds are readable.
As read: h=23 m=39
